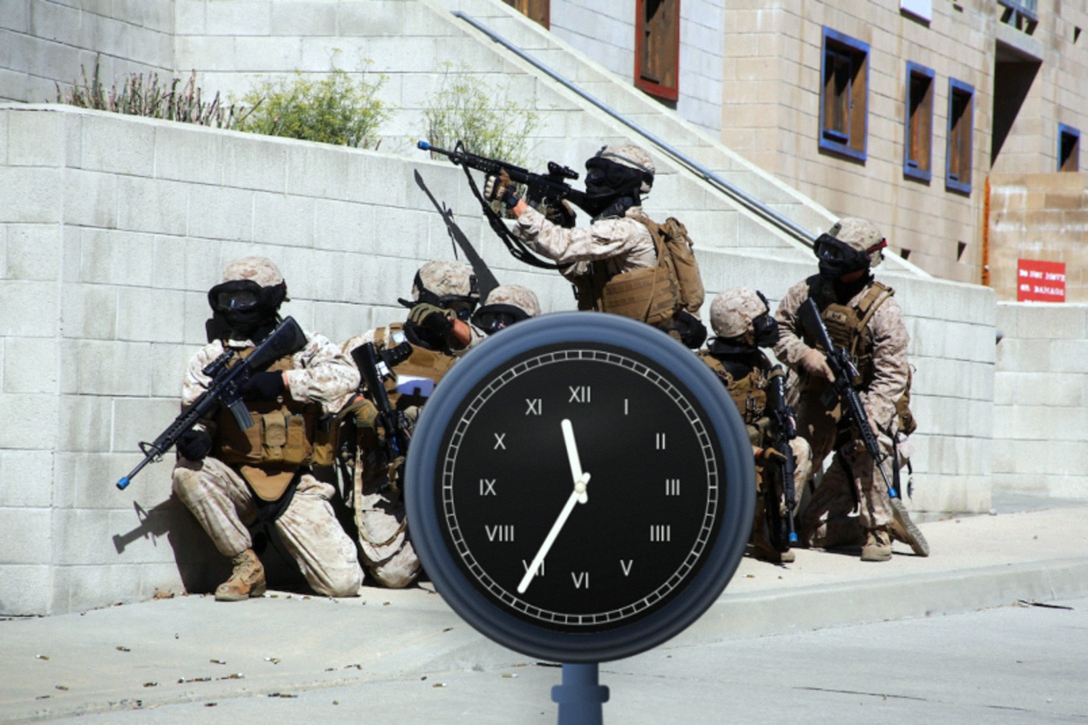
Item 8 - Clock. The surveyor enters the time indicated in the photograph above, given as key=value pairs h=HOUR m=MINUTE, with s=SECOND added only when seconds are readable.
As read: h=11 m=35
